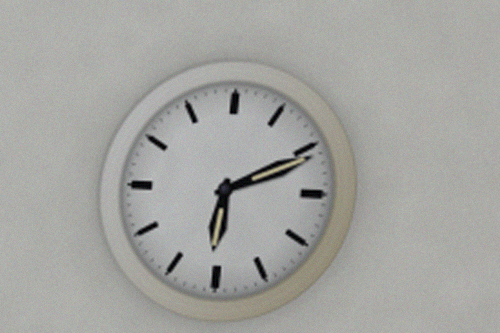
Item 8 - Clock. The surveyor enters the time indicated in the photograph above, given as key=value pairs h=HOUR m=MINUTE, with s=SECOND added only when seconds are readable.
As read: h=6 m=11
